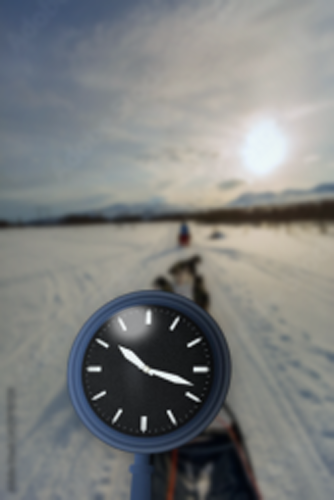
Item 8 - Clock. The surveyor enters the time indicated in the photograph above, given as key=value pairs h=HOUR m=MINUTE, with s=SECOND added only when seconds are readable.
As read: h=10 m=18
